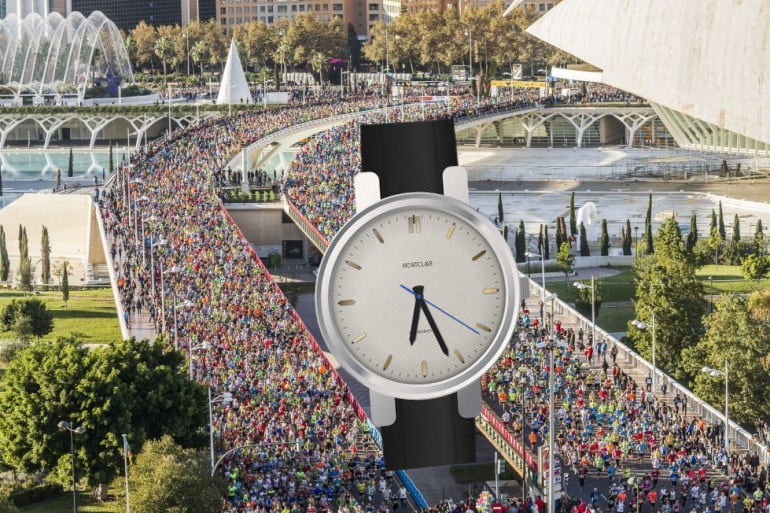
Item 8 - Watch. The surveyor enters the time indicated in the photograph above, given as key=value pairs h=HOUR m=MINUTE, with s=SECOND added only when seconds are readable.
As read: h=6 m=26 s=21
